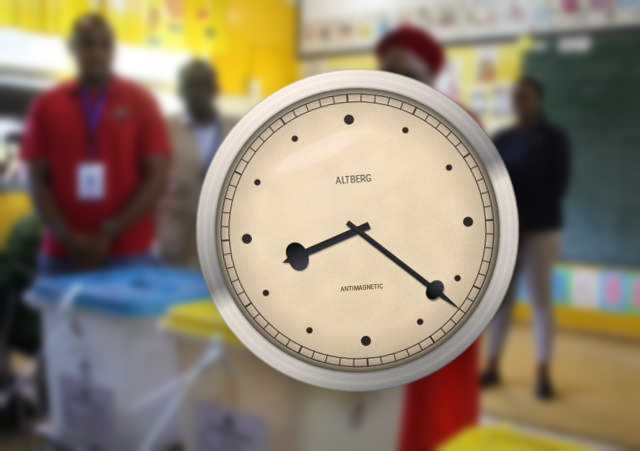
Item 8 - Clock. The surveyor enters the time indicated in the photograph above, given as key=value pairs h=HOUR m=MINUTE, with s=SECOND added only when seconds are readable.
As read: h=8 m=22
